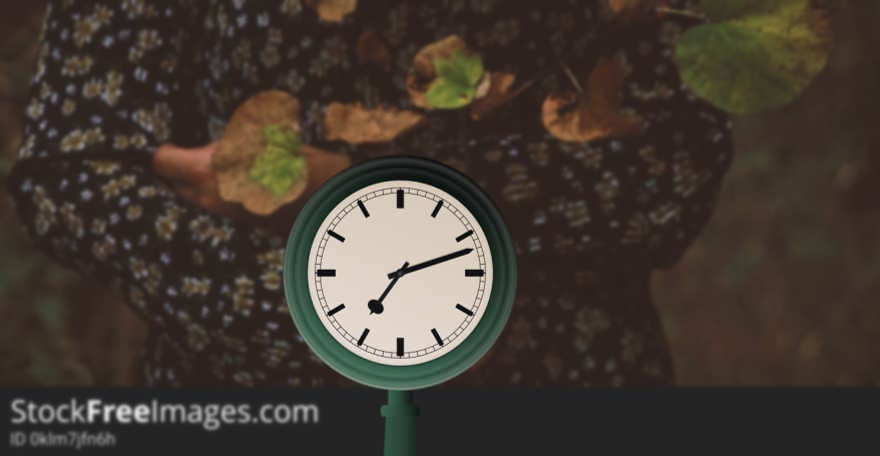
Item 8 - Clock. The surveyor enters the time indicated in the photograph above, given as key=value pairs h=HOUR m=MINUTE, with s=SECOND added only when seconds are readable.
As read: h=7 m=12
